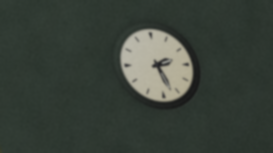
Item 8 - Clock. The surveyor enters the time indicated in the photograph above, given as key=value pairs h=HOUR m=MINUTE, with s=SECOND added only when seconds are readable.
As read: h=2 m=27
